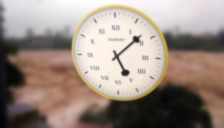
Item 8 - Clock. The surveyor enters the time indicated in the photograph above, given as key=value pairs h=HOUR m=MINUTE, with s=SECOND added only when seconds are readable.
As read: h=5 m=8
